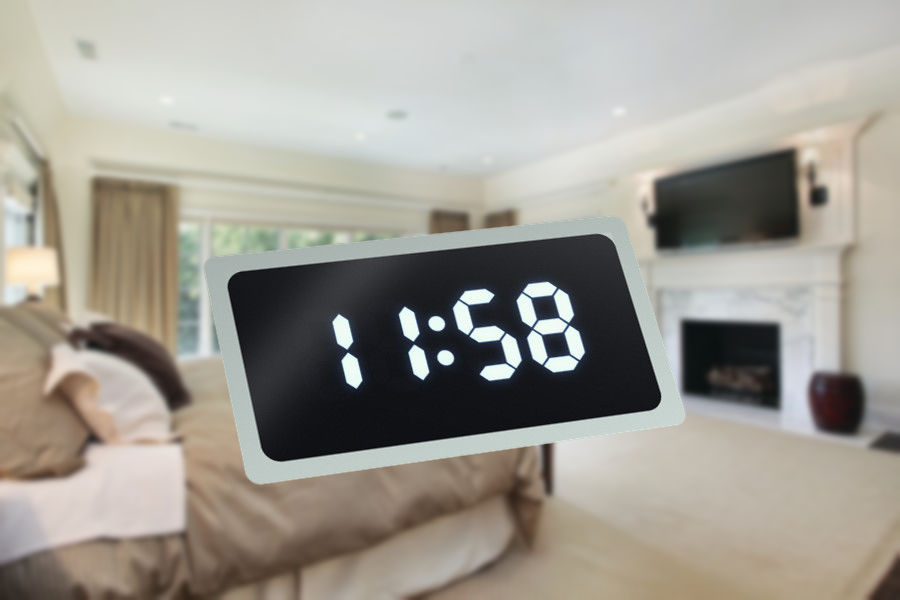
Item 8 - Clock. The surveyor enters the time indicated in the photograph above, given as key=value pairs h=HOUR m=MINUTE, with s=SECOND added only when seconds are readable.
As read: h=11 m=58
